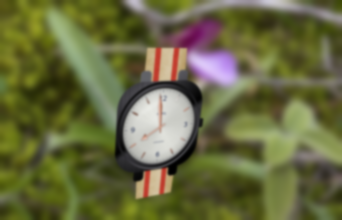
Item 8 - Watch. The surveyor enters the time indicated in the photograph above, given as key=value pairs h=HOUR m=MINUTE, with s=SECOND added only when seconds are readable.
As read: h=7 m=59
